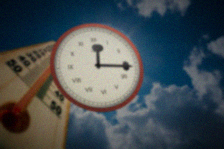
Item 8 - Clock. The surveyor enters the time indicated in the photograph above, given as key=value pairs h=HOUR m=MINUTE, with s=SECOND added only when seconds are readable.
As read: h=12 m=16
